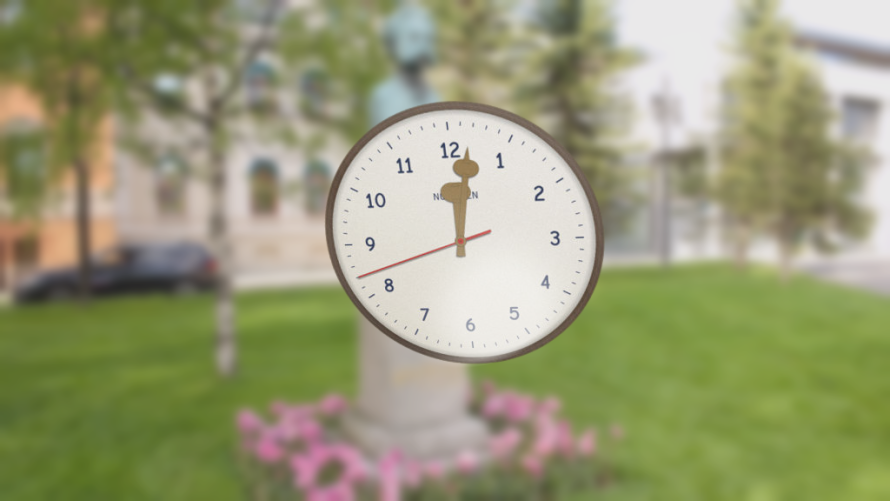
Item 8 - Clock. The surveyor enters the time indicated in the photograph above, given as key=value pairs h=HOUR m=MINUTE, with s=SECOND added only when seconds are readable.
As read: h=12 m=1 s=42
